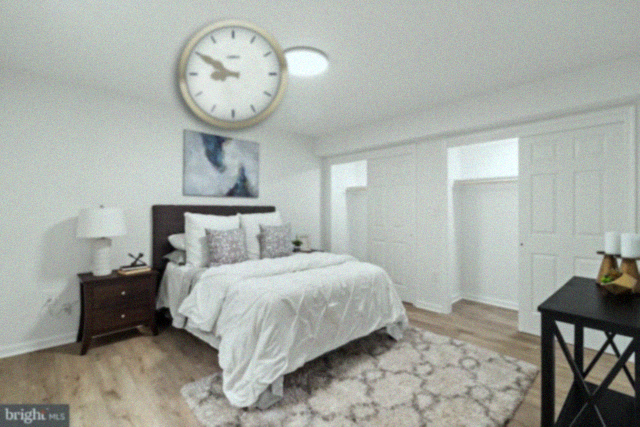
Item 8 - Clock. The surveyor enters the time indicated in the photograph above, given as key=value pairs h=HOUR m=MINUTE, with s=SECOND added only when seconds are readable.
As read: h=8 m=50
